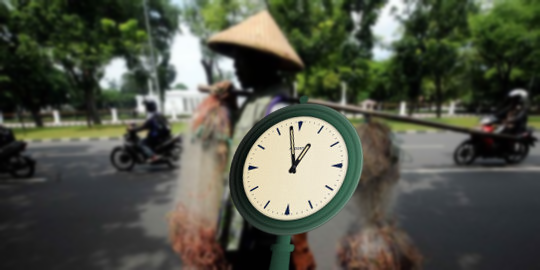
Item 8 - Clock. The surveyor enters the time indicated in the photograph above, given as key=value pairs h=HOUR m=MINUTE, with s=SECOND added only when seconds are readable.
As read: h=12 m=58
